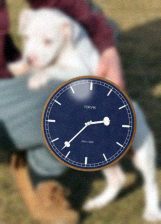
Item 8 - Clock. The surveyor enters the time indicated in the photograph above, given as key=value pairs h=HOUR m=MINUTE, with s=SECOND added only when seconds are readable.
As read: h=2 m=37
